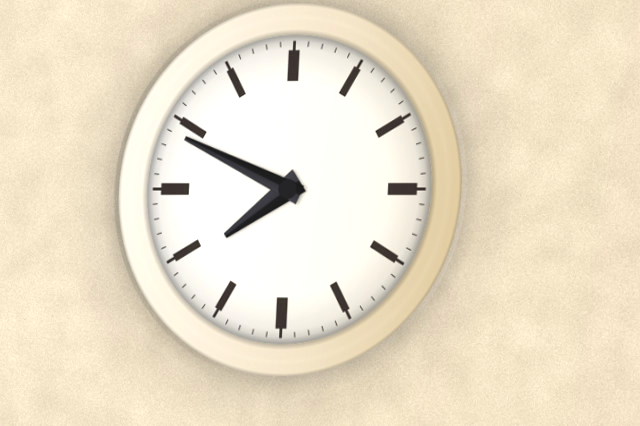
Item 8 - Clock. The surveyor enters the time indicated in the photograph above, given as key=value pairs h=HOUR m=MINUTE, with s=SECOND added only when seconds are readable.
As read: h=7 m=49
